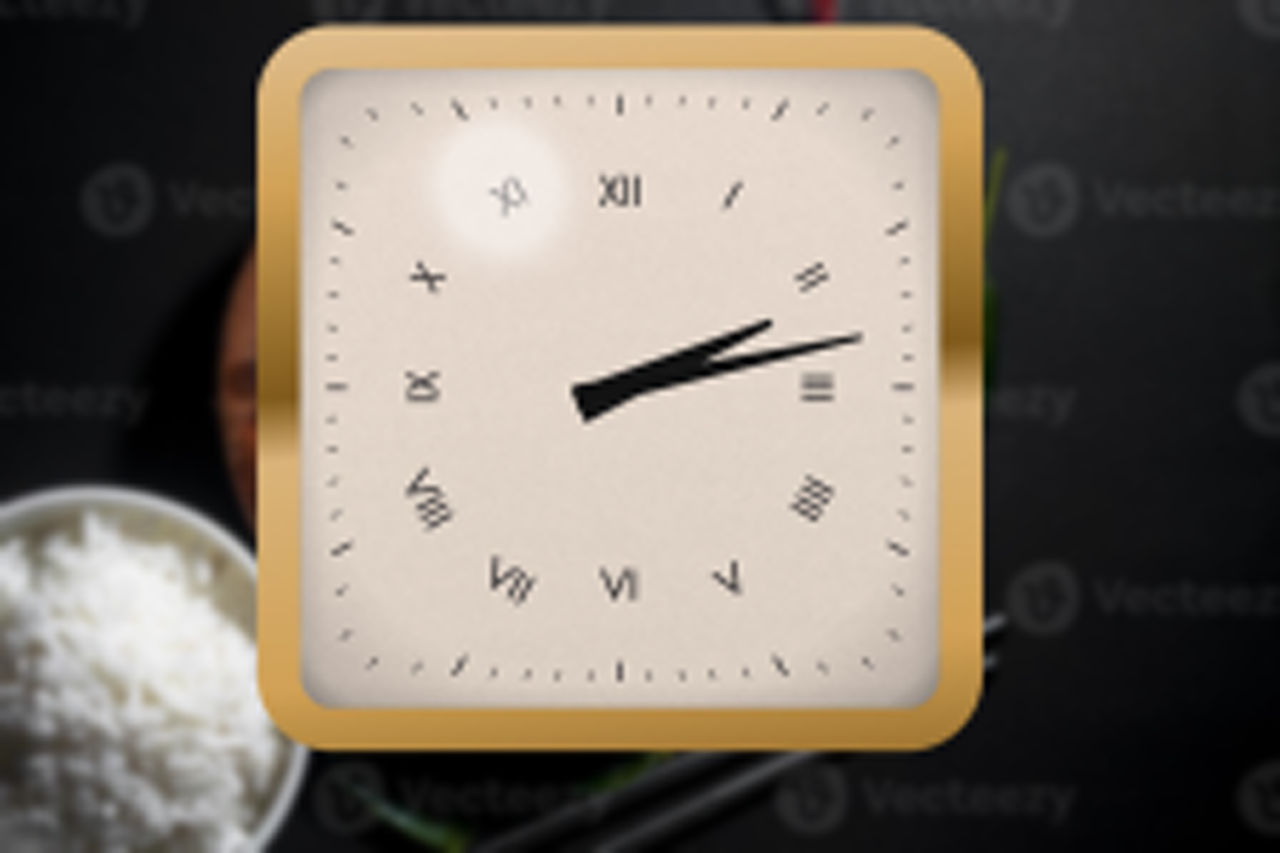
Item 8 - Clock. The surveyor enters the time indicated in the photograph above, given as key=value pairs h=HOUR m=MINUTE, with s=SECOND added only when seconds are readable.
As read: h=2 m=13
